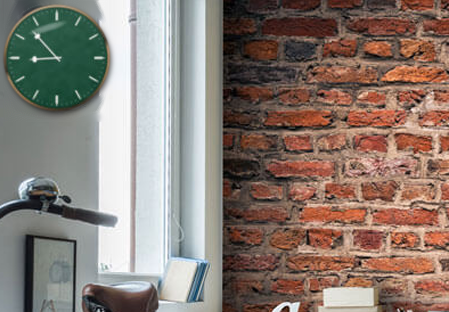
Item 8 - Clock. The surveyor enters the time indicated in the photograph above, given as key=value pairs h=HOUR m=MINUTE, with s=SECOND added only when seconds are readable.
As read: h=8 m=53
